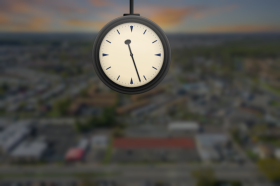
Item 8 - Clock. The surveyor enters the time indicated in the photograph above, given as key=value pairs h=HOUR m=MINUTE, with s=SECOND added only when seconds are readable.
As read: h=11 m=27
